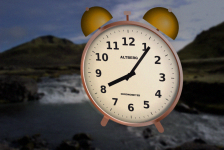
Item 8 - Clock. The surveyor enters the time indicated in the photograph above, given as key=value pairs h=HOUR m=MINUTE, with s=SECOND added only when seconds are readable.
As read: h=8 m=6
